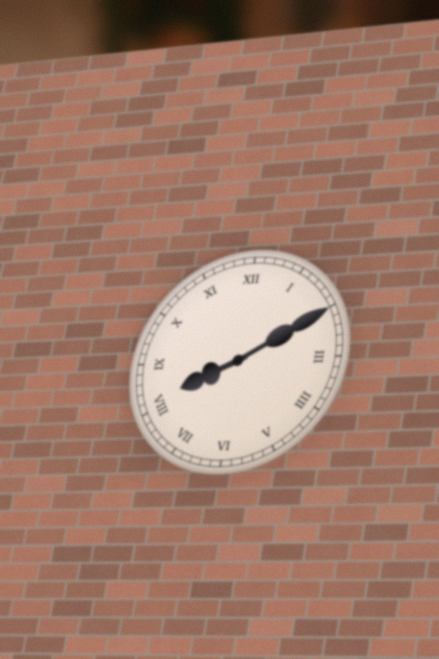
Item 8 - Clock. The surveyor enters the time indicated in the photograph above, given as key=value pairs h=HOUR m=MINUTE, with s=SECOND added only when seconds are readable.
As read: h=8 m=10
